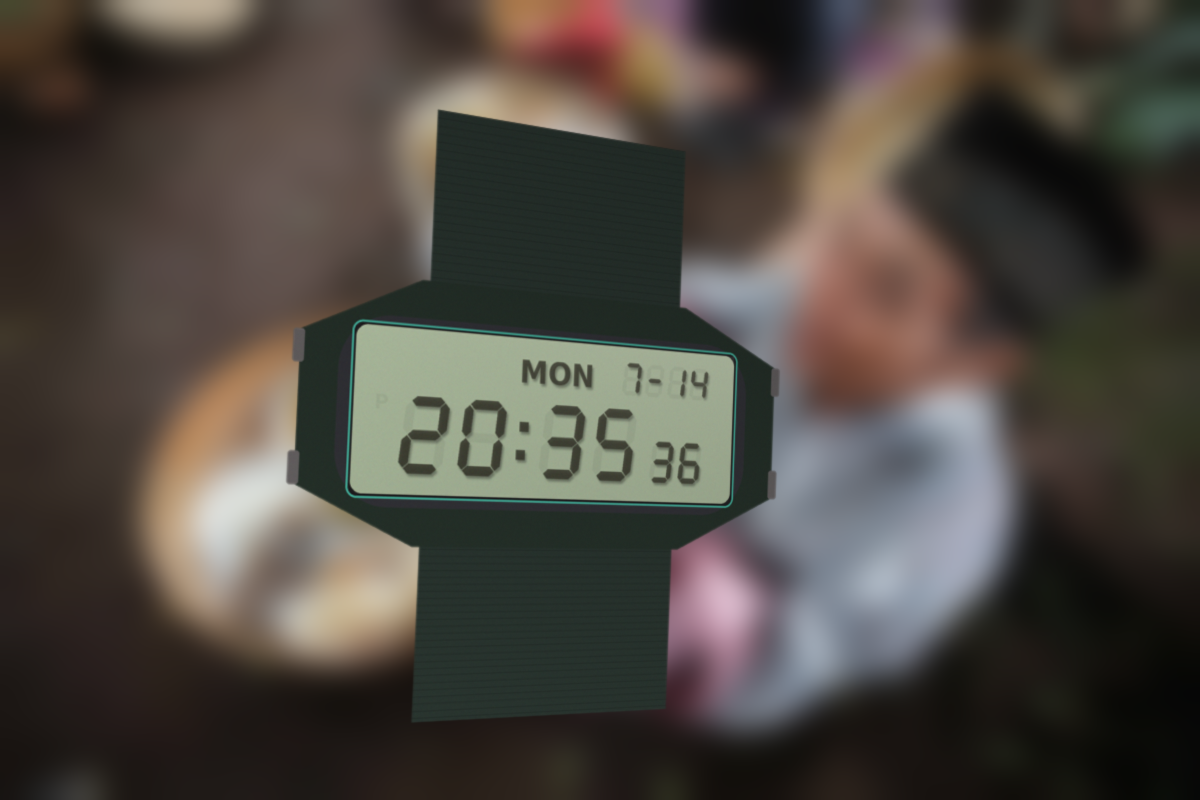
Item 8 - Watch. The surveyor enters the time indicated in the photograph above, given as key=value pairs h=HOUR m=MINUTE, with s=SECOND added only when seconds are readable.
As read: h=20 m=35 s=36
